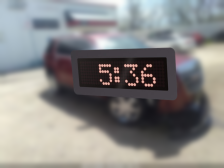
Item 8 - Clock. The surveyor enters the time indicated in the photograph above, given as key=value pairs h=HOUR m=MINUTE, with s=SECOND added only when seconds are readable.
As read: h=5 m=36
